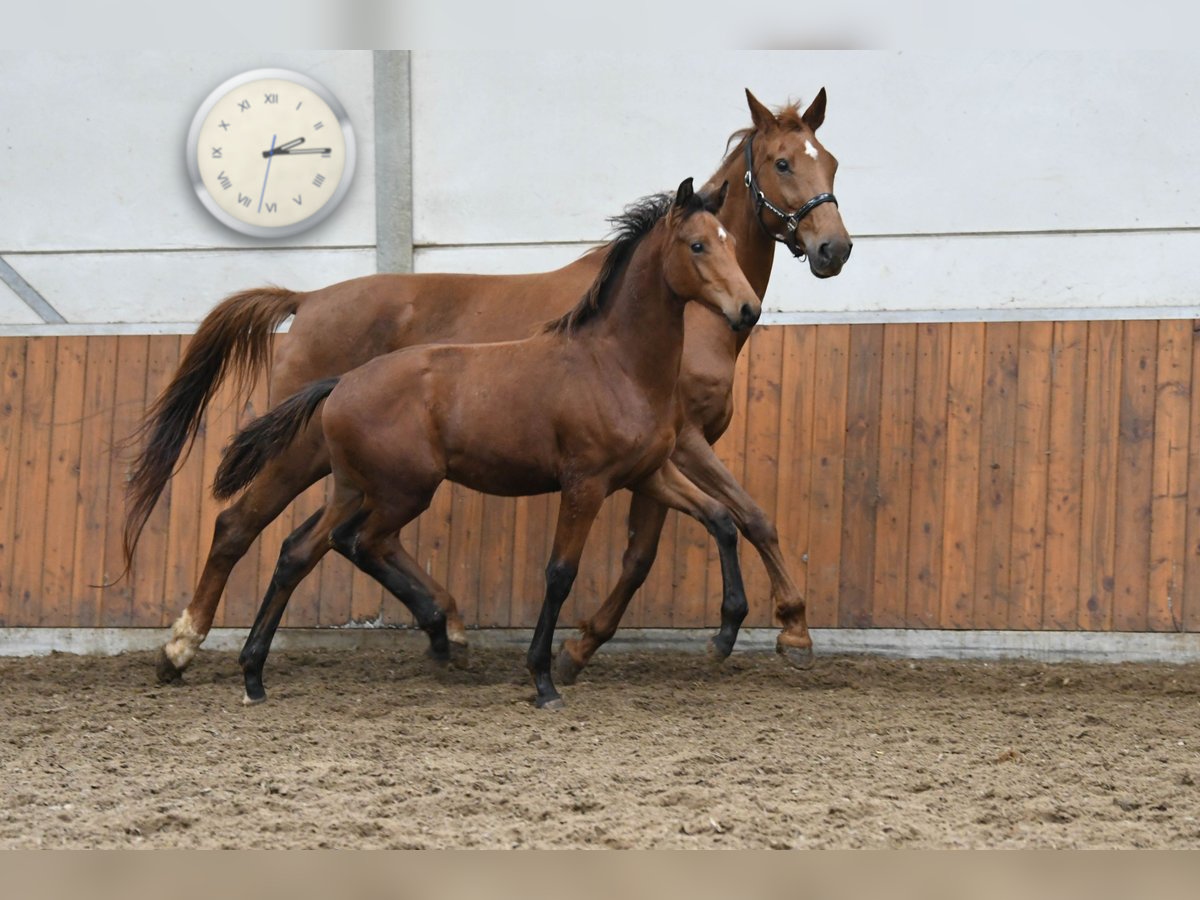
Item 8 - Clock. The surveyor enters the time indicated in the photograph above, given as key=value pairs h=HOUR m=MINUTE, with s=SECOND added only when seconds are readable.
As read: h=2 m=14 s=32
